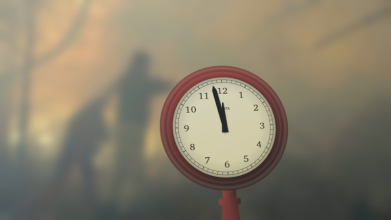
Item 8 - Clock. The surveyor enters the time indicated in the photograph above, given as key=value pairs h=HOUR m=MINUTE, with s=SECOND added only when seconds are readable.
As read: h=11 m=58
